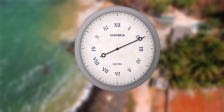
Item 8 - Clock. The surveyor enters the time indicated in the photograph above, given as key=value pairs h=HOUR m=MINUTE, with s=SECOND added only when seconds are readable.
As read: h=8 m=11
